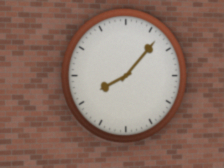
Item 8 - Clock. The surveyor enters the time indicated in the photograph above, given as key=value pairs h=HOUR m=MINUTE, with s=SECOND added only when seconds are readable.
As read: h=8 m=7
